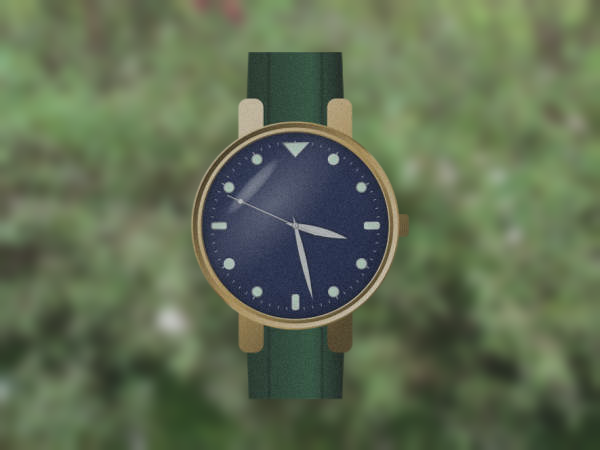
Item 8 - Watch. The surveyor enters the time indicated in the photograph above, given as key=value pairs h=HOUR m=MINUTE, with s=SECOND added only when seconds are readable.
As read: h=3 m=27 s=49
